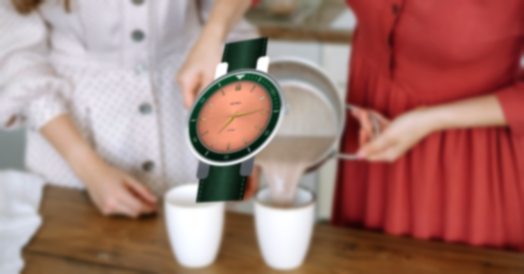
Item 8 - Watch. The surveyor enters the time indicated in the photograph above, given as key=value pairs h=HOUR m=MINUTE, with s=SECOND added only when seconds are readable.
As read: h=7 m=14
